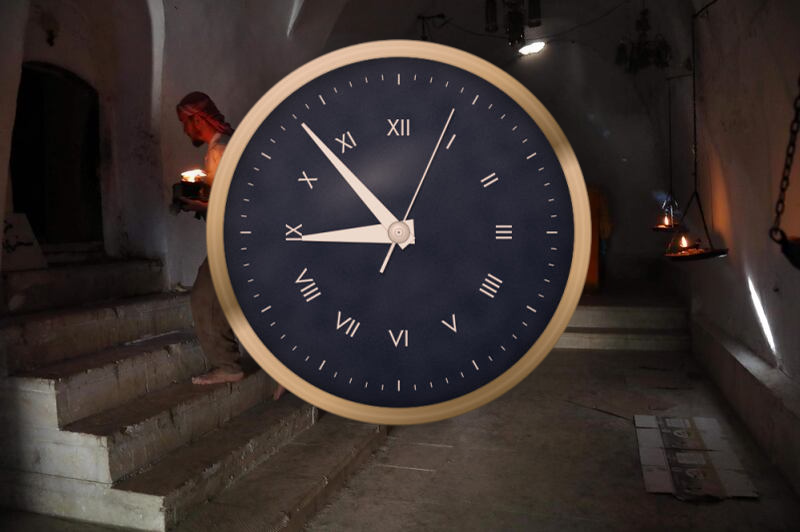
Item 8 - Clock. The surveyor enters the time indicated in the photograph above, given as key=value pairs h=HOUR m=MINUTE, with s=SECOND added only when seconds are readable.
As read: h=8 m=53 s=4
